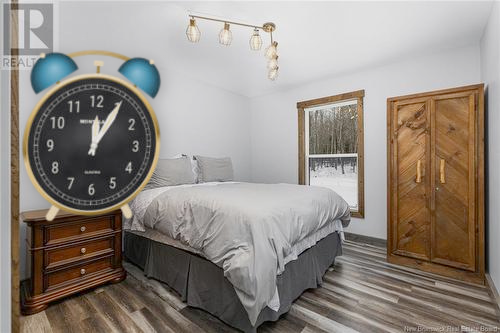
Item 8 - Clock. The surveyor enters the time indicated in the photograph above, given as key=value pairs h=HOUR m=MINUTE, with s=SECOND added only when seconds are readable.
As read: h=12 m=5
